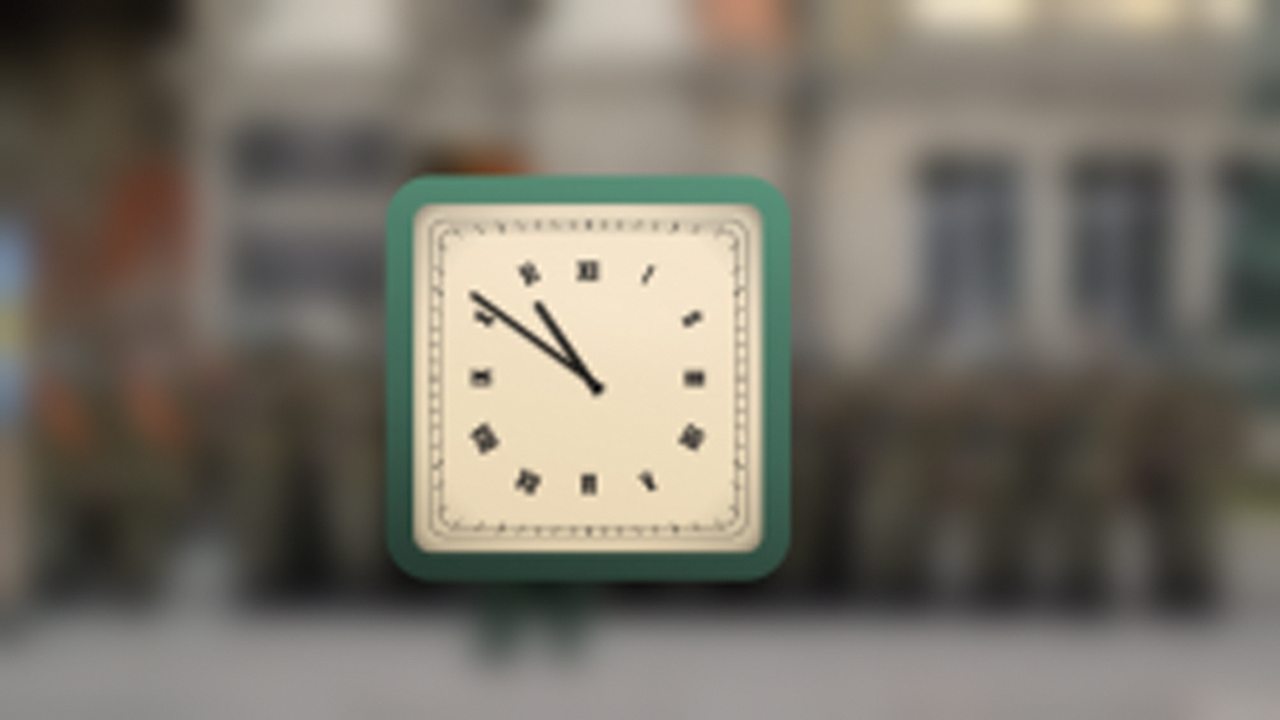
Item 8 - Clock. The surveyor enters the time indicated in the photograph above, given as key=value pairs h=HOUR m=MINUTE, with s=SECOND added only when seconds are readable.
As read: h=10 m=51
